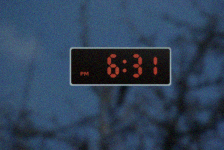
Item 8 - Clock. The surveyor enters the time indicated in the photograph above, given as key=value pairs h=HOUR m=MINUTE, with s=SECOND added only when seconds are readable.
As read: h=6 m=31
